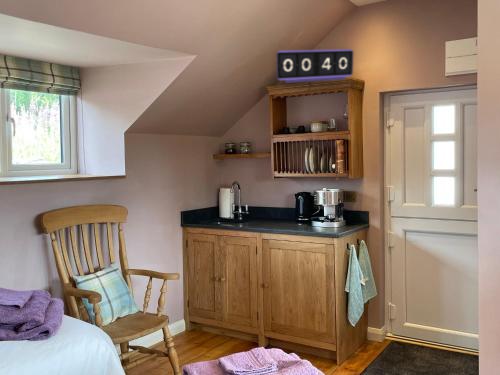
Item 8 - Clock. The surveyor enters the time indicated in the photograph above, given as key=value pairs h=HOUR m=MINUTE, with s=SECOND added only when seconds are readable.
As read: h=0 m=40
